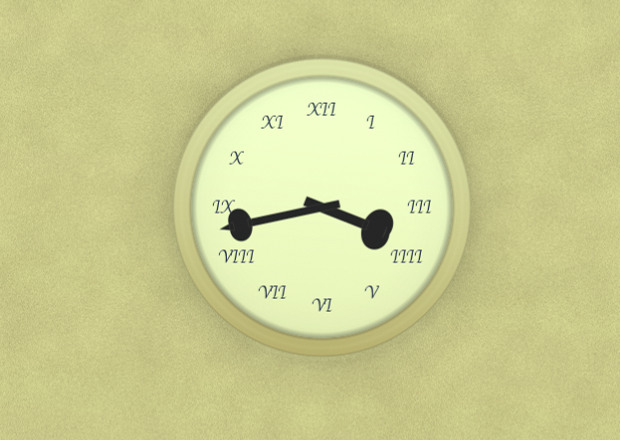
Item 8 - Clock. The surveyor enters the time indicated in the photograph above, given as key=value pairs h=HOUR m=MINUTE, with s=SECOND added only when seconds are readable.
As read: h=3 m=43
